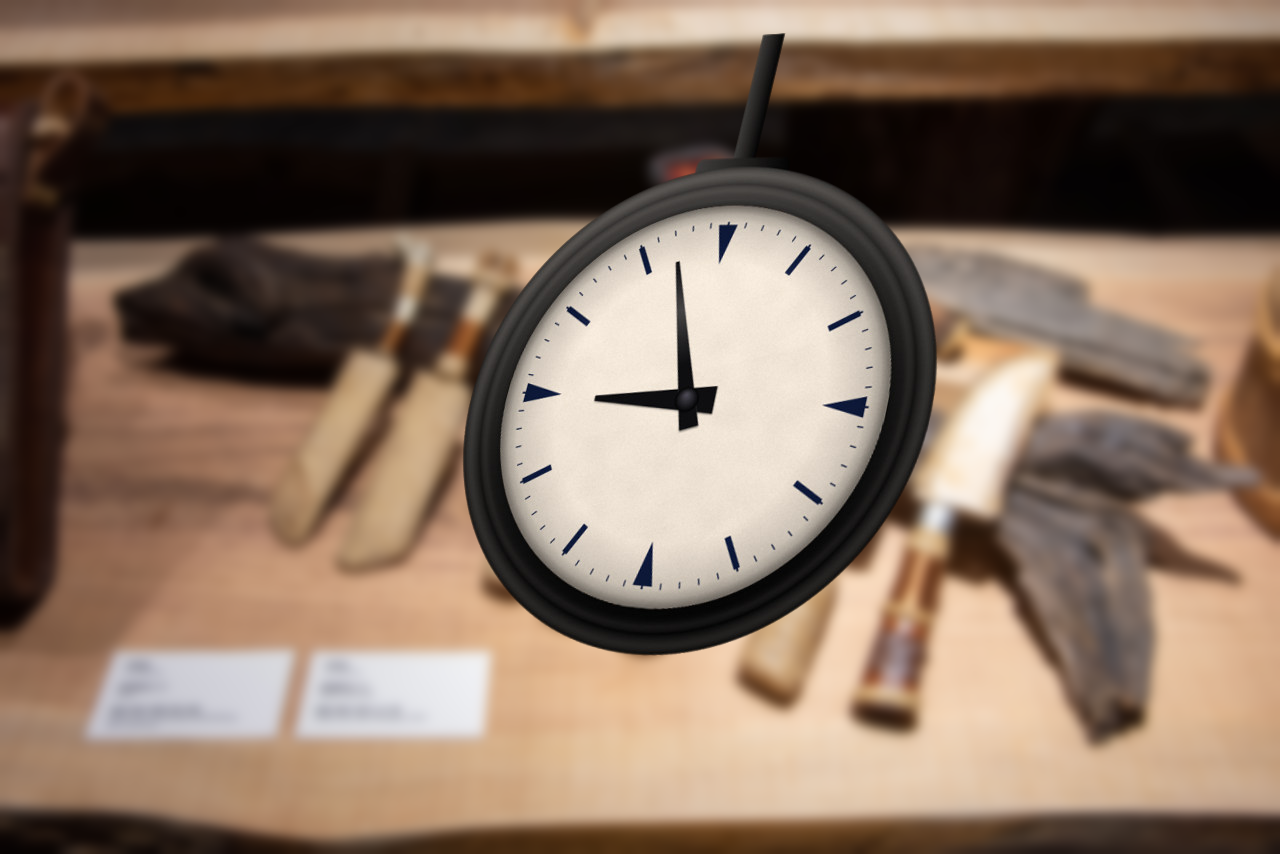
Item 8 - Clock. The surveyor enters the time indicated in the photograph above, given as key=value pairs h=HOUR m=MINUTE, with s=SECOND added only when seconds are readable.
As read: h=8 m=57
